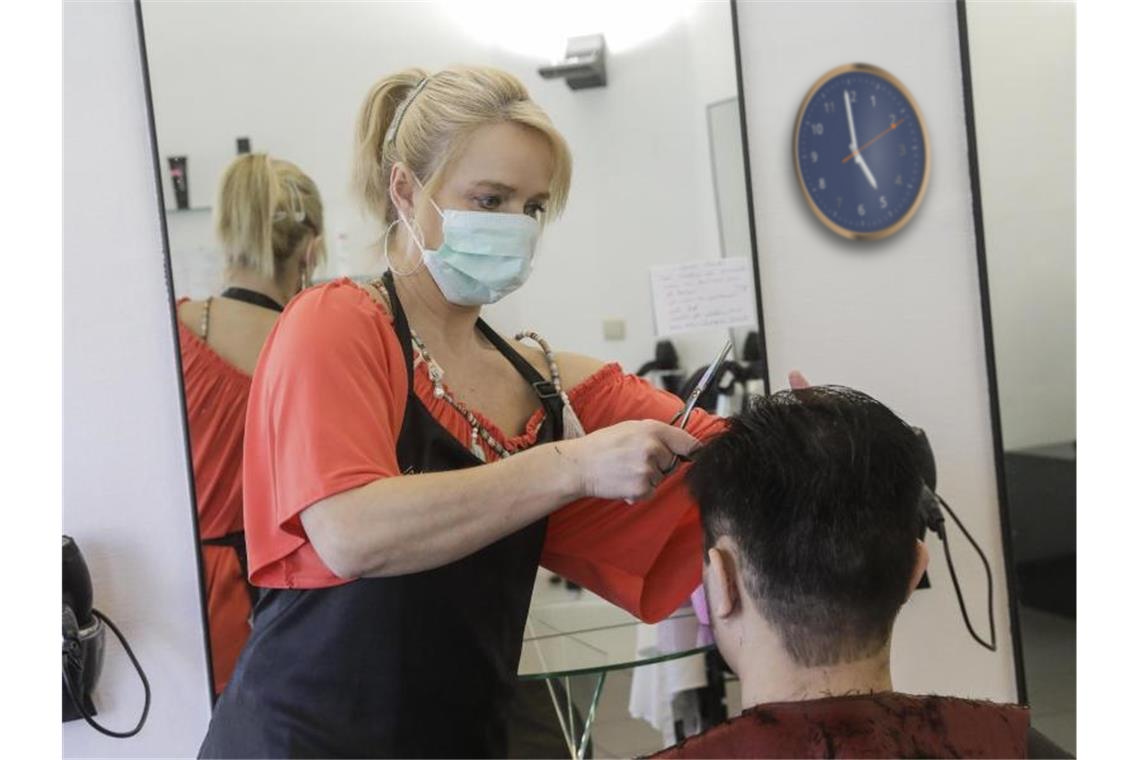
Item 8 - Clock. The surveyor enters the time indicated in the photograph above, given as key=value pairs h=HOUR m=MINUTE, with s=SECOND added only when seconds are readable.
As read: h=4 m=59 s=11
